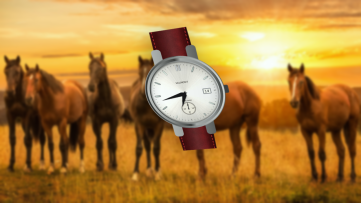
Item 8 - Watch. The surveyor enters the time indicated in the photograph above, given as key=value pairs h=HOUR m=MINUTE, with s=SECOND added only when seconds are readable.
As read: h=6 m=43
